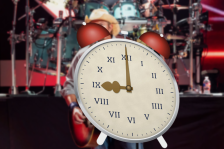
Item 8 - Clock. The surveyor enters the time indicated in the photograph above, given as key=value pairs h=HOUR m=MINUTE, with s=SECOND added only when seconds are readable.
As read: h=9 m=0
